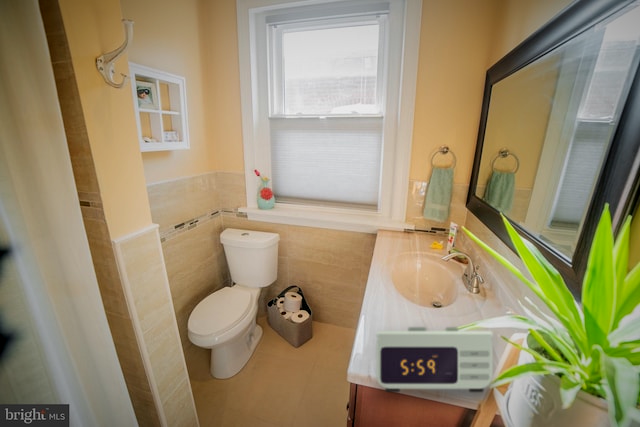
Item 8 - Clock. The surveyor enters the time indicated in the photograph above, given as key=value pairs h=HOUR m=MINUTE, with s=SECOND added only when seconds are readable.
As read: h=5 m=59
